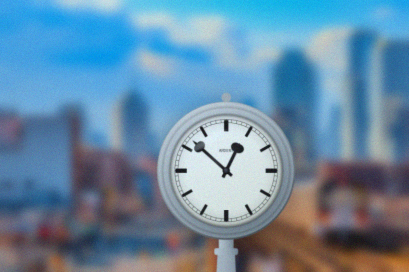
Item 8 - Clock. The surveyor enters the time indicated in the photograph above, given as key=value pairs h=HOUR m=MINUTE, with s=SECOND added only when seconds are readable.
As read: h=12 m=52
